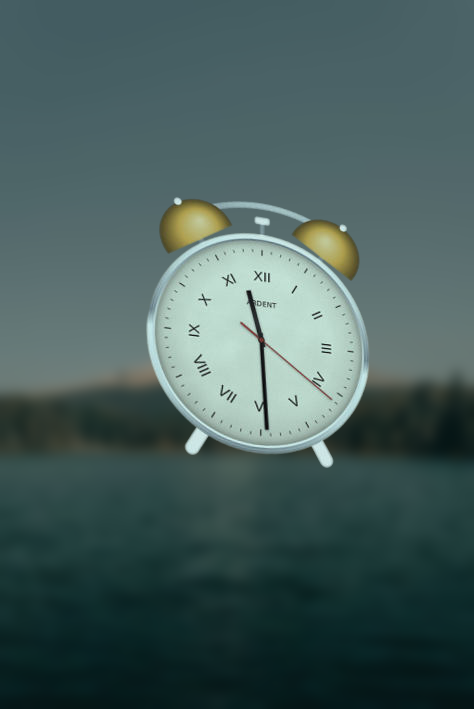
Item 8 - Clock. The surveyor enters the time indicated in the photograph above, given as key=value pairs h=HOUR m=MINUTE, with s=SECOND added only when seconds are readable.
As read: h=11 m=29 s=21
